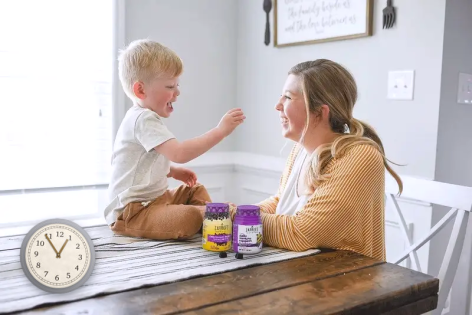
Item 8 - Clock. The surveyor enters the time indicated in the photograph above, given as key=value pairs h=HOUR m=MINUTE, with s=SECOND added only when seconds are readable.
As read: h=12 m=54
